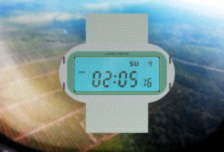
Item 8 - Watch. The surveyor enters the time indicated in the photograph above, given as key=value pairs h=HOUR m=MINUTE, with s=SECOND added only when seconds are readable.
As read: h=2 m=5 s=16
